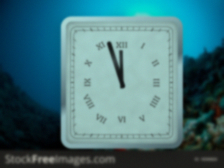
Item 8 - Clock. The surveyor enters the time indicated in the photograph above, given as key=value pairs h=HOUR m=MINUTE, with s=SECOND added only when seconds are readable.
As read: h=11 m=57
